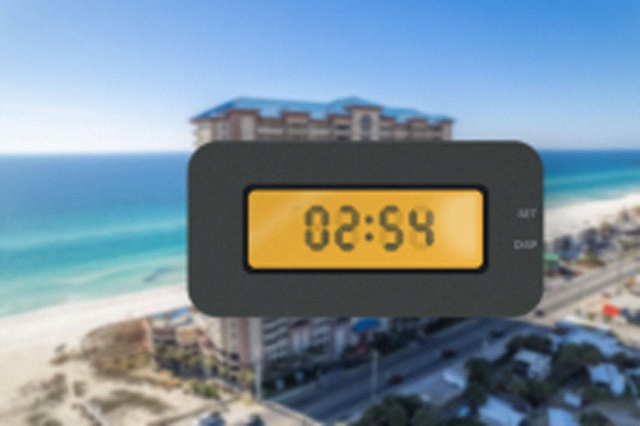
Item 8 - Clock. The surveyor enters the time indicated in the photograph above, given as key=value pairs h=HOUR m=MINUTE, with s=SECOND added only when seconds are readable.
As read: h=2 m=54
